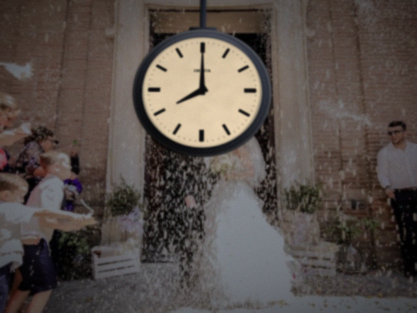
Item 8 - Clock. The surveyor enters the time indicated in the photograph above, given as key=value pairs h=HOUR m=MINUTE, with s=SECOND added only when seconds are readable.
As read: h=8 m=0
